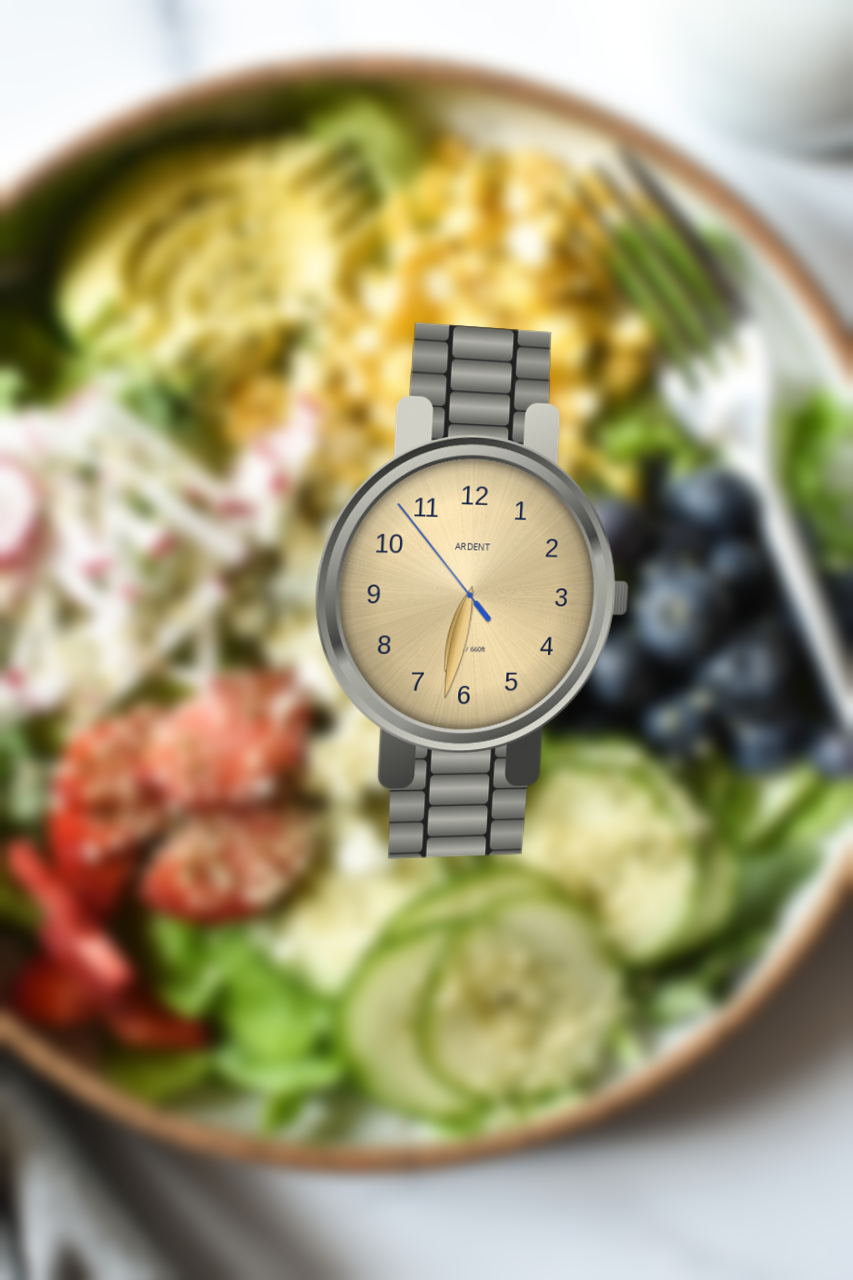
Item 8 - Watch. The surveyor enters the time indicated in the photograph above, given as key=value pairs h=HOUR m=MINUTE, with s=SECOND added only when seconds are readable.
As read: h=6 m=31 s=53
